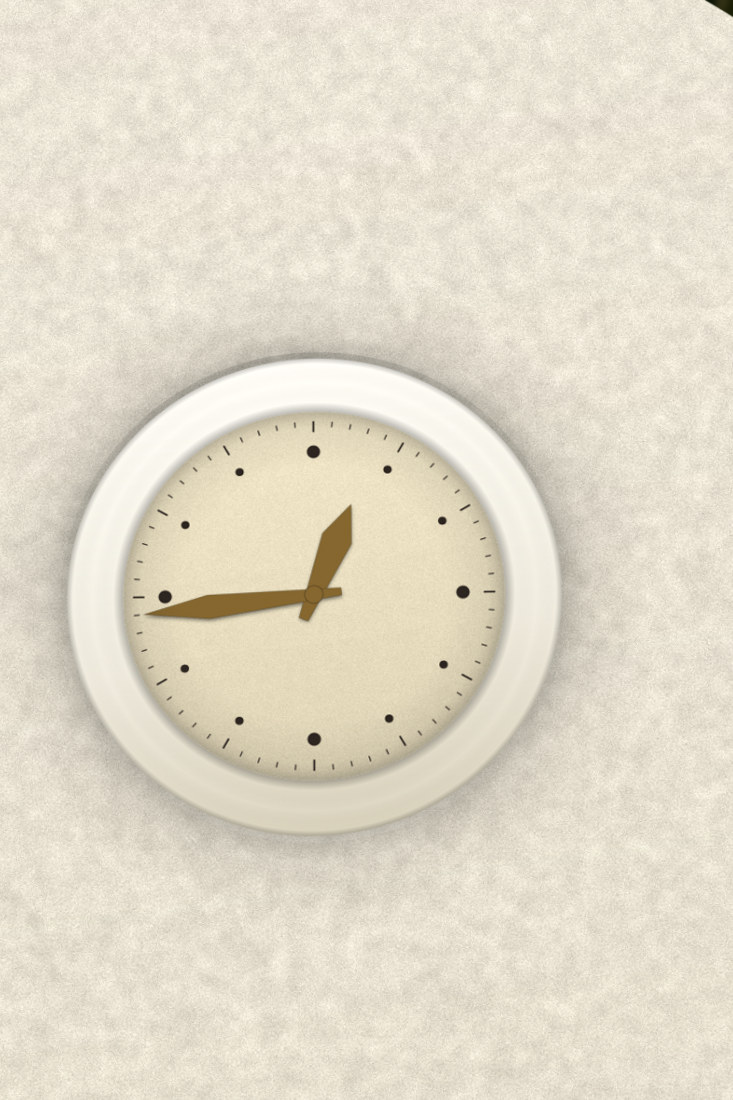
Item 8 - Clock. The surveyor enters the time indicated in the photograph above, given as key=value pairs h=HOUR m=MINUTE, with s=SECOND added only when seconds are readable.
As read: h=12 m=44
